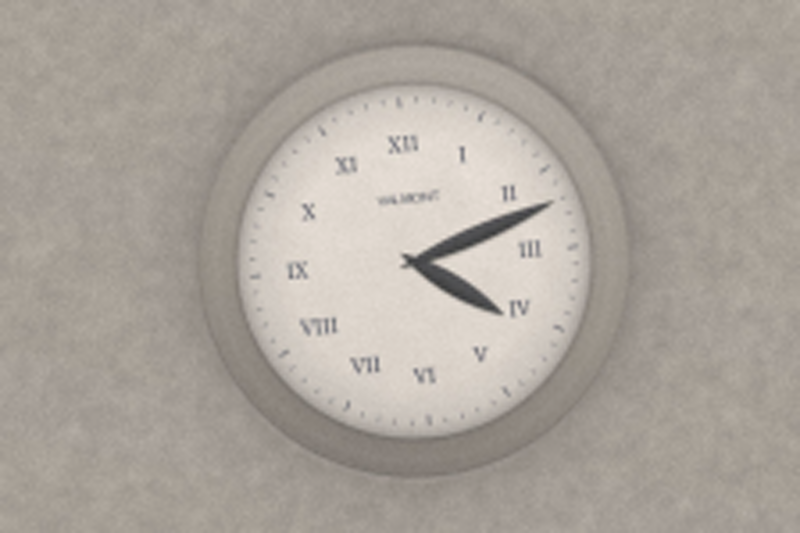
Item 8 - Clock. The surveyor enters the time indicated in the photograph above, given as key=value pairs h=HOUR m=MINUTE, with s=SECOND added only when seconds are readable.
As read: h=4 m=12
